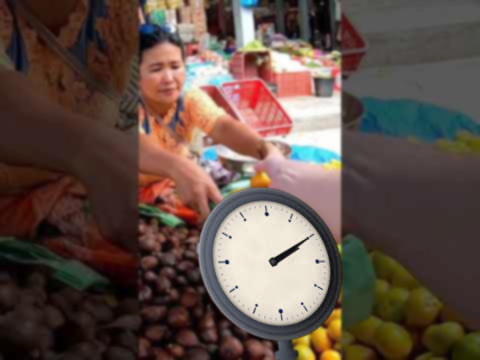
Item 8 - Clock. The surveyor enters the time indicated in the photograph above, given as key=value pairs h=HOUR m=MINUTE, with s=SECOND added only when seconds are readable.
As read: h=2 m=10
